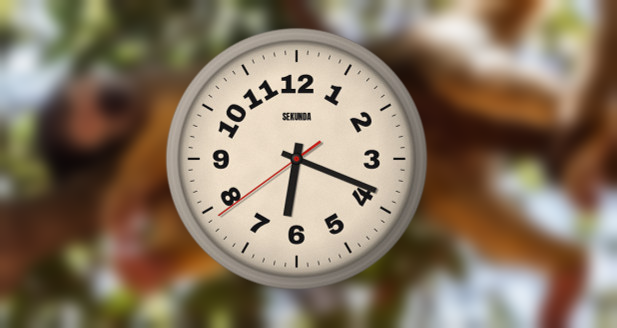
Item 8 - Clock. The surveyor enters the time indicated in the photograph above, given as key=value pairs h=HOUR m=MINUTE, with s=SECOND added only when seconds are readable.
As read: h=6 m=18 s=39
